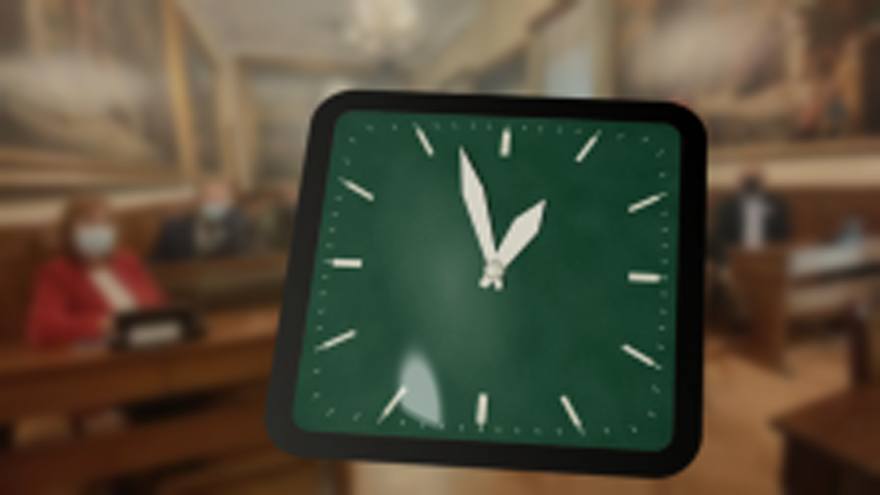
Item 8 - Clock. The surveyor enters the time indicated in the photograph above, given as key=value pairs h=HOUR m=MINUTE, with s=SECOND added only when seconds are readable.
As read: h=12 m=57
